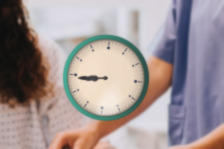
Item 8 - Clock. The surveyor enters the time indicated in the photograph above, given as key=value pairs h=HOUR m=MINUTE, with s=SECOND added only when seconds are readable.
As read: h=8 m=44
